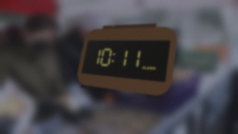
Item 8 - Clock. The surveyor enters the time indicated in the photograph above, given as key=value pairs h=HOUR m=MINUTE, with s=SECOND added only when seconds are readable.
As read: h=10 m=11
